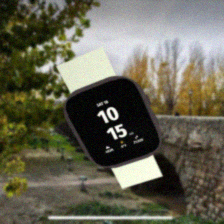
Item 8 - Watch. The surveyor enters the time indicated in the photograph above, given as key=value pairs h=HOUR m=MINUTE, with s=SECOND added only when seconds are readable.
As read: h=10 m=15
